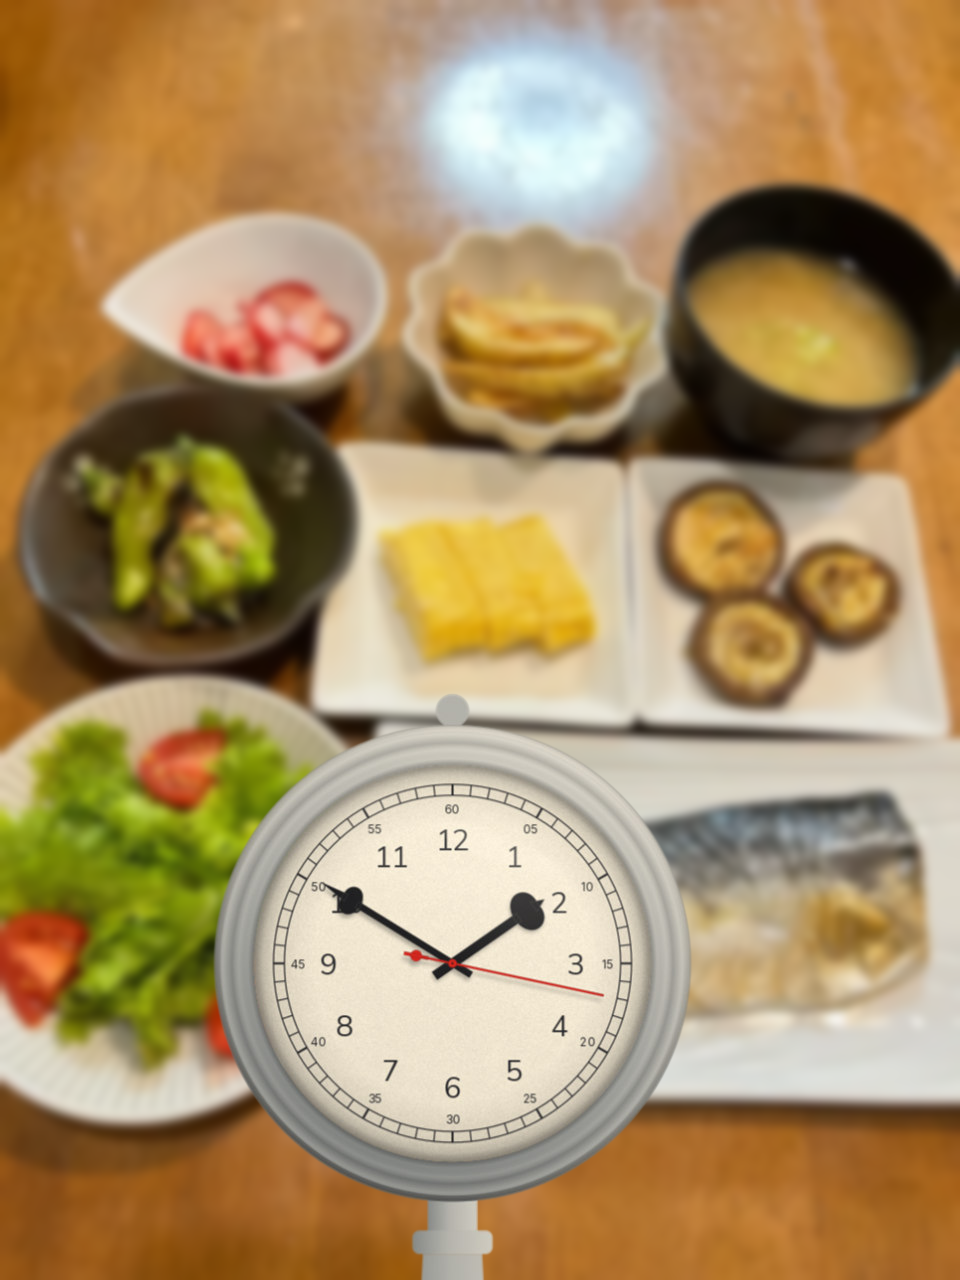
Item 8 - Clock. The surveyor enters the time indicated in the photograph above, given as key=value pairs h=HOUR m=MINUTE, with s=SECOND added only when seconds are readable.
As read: h=1 m=50 s=17
